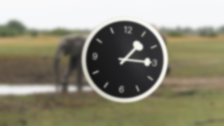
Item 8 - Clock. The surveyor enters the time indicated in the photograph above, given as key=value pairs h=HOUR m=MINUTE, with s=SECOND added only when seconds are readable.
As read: h=1 m=15
